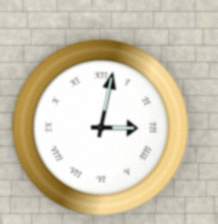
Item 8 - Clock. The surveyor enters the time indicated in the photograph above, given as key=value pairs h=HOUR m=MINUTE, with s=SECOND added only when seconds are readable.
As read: h=3 m=2
